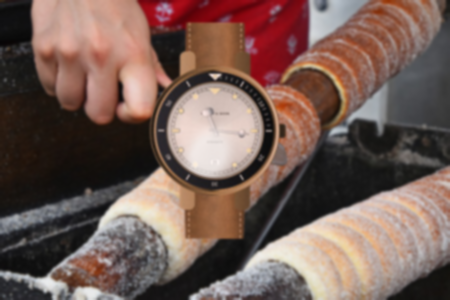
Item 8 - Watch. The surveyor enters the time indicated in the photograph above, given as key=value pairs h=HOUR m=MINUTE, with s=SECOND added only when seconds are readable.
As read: h=11 m=16
